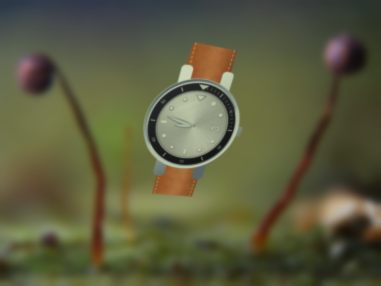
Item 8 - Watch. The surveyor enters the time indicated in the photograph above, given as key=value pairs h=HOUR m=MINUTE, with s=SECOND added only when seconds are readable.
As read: h=8 m=47
